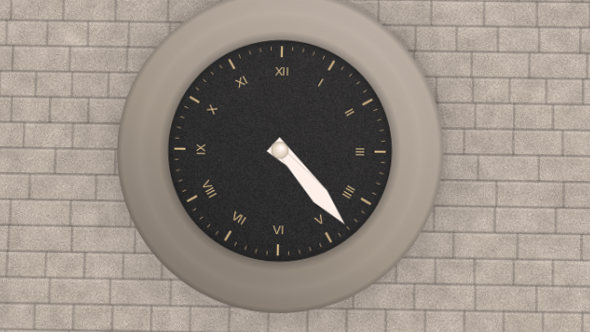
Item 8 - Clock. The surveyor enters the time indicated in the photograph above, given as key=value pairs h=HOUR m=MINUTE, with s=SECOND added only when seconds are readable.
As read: h=4 m=23
